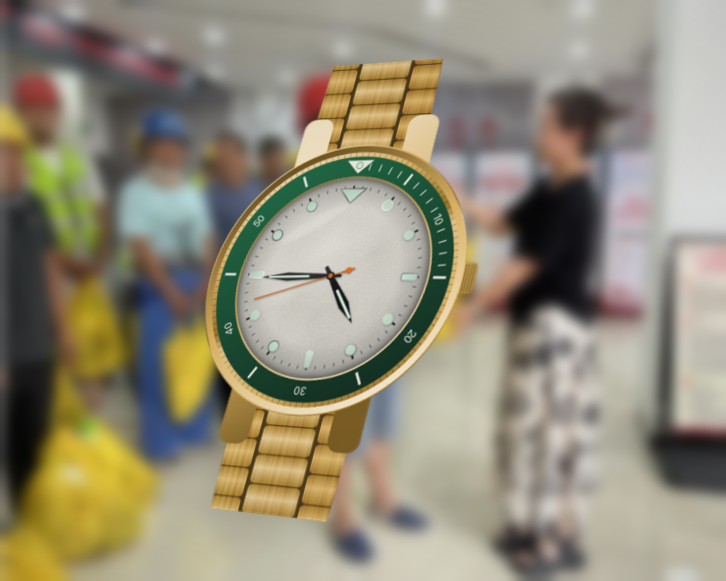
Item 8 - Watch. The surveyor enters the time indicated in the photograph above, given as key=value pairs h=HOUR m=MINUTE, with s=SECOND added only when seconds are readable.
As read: h=4 m=44 s=42
